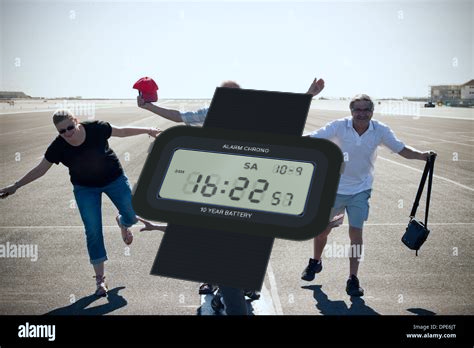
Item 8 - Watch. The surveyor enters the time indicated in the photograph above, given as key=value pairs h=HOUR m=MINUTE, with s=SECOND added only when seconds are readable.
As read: h=16 m=22 s=57
